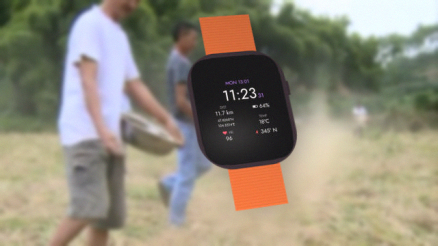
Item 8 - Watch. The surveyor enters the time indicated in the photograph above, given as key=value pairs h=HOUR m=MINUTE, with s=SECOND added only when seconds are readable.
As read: h=11 m=23
